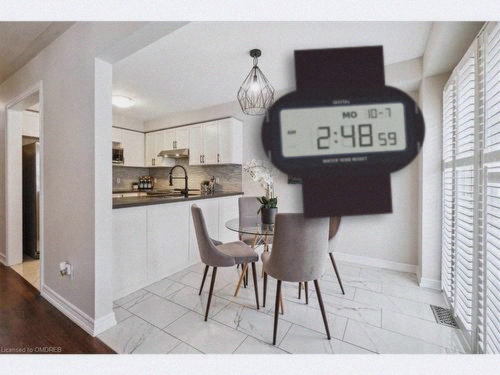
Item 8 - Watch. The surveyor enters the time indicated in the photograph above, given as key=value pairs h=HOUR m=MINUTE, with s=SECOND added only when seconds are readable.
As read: h=2 m=48 s=59
